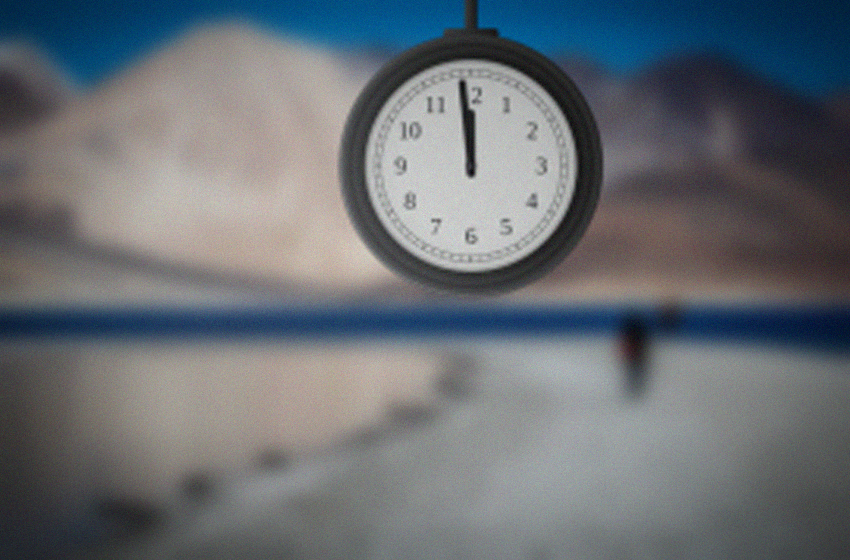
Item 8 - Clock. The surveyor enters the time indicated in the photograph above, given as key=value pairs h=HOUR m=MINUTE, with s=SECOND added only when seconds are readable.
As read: h=11 m=59
